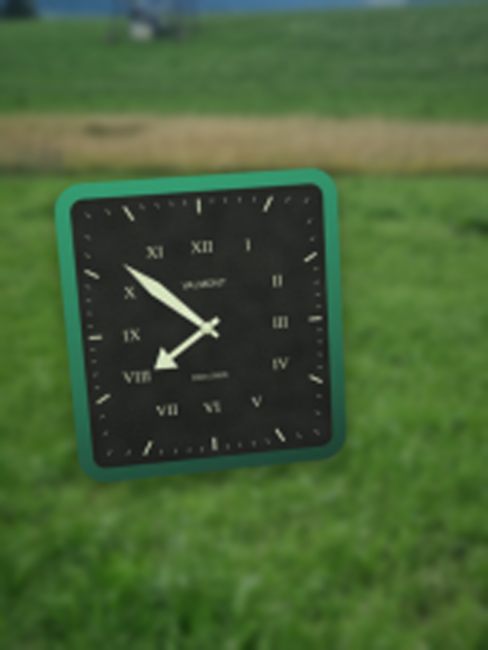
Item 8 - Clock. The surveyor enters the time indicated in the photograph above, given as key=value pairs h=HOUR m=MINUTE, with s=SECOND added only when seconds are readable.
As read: h=7 m=52
